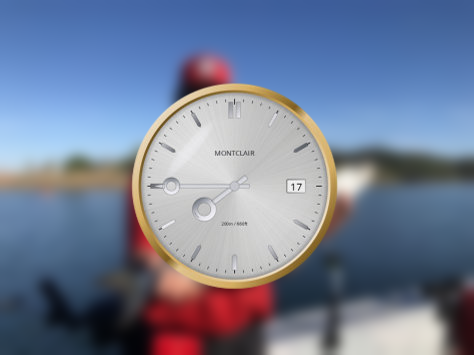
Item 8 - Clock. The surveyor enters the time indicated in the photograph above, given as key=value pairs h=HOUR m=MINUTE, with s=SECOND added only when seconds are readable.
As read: h=7 m=45
